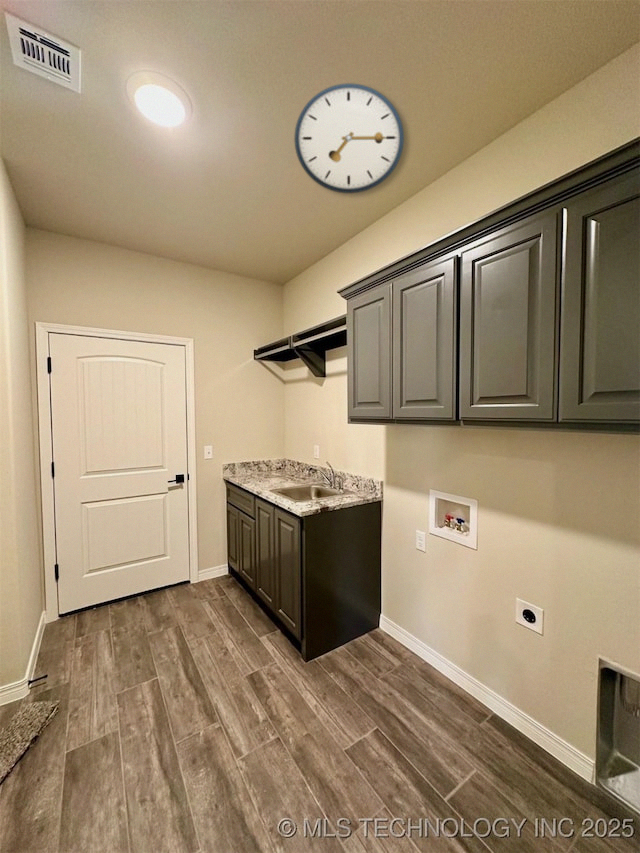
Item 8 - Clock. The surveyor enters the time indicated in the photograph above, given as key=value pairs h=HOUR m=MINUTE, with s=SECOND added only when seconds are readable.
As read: h=7 m=15
